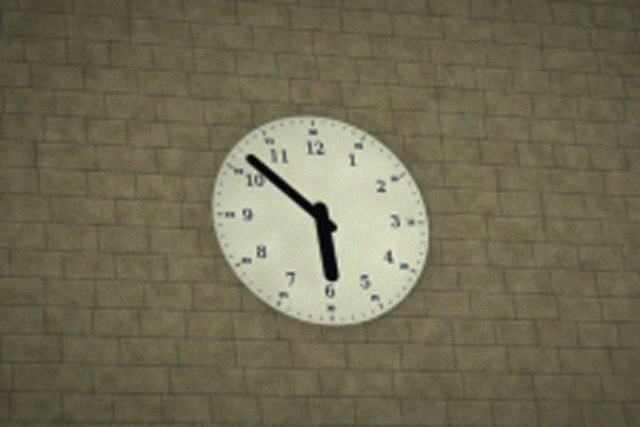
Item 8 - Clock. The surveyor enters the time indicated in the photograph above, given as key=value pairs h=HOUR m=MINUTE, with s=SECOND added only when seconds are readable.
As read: h=5 m=52
